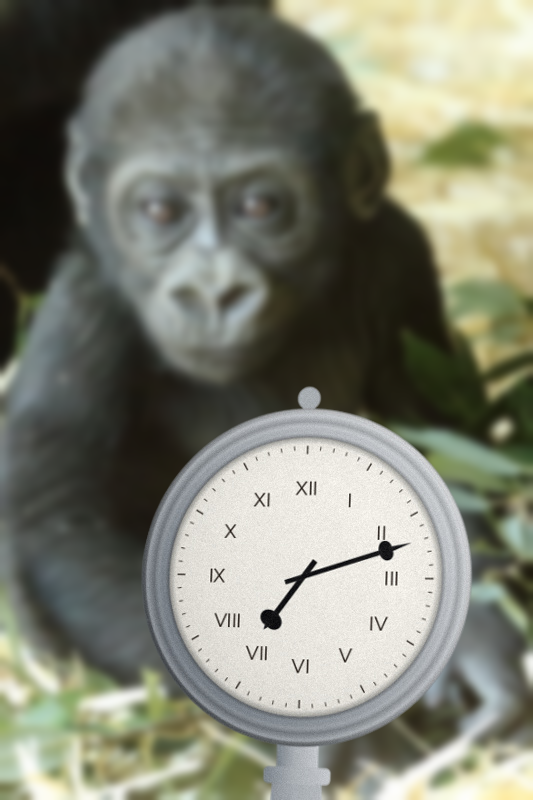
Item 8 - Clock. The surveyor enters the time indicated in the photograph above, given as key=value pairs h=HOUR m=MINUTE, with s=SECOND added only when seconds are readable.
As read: h=7 m=12
